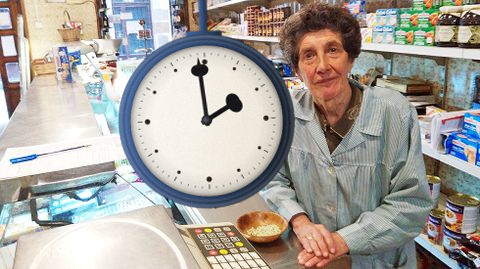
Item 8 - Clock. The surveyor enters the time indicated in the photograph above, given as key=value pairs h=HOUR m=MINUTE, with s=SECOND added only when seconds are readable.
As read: h=1 m=59
